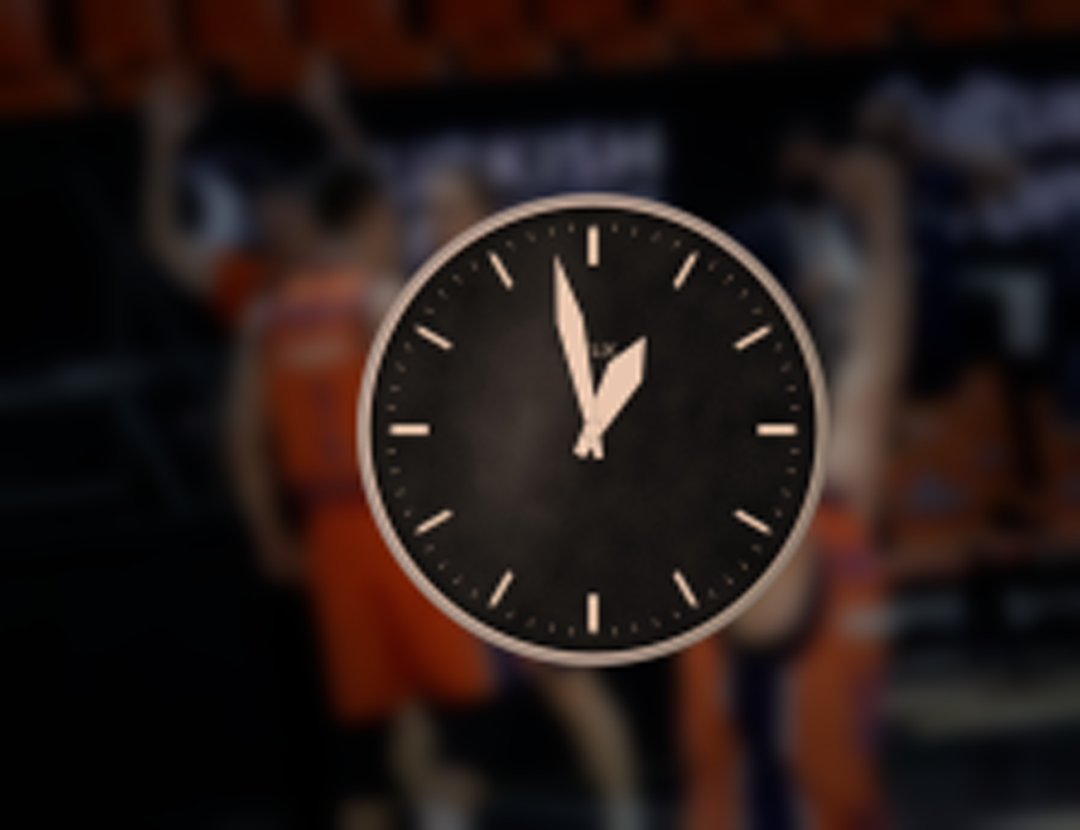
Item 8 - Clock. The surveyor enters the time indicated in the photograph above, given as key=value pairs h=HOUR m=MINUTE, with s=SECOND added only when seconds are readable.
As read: h=12 m=58
